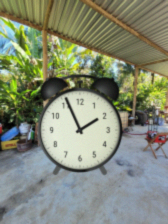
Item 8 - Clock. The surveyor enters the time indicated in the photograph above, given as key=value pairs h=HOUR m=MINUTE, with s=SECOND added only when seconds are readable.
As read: h=1 m=56
